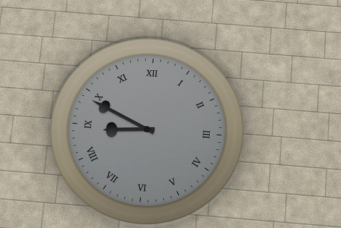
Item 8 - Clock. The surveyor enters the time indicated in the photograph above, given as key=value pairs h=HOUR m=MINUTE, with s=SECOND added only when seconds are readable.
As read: h=8 m=49
